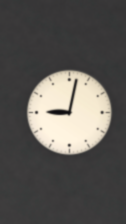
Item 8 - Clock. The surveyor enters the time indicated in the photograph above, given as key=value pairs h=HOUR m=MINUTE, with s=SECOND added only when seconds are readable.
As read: h=9 m=2
